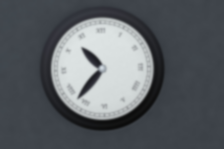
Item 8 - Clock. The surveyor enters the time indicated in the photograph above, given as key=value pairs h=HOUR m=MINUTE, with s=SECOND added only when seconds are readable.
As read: h=10 m=37
